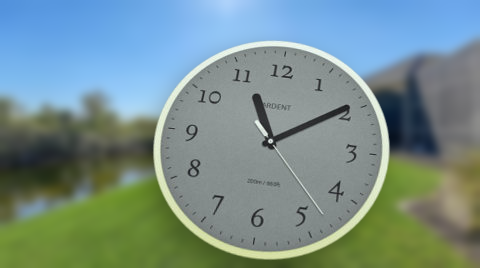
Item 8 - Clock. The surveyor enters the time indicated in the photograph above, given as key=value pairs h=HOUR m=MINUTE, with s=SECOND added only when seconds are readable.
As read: h=11 m=9 s=23
